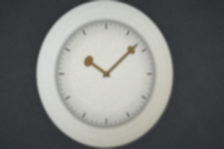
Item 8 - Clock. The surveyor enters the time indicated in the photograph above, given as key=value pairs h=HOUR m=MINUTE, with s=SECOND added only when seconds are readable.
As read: h=10 m=8
